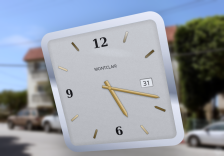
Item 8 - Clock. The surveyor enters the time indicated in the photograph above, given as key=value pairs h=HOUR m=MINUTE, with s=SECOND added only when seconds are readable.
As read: h=5 m=18
